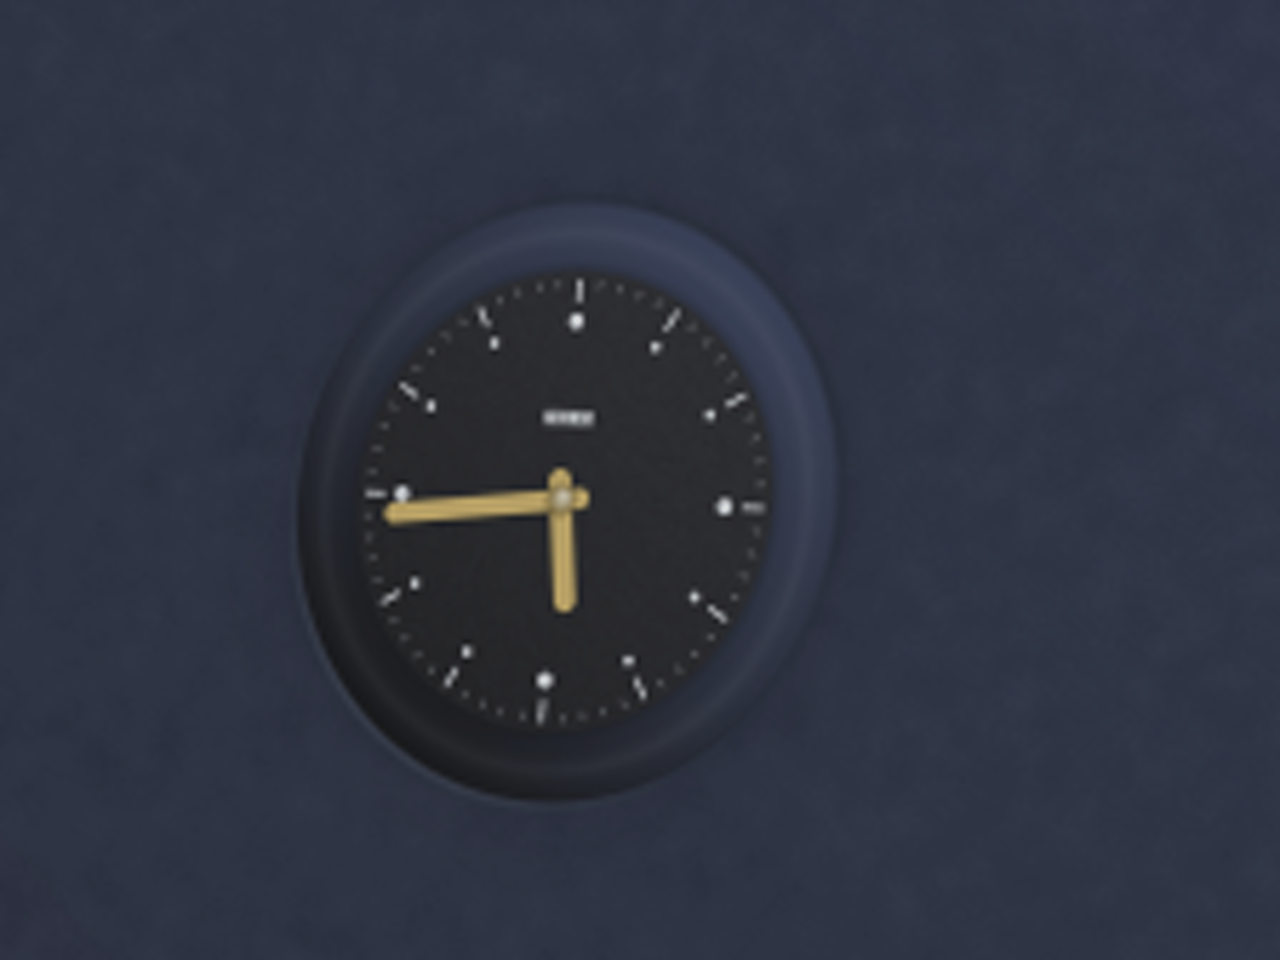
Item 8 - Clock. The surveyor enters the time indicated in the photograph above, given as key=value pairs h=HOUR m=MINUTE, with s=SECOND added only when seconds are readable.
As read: h=5 m=44
